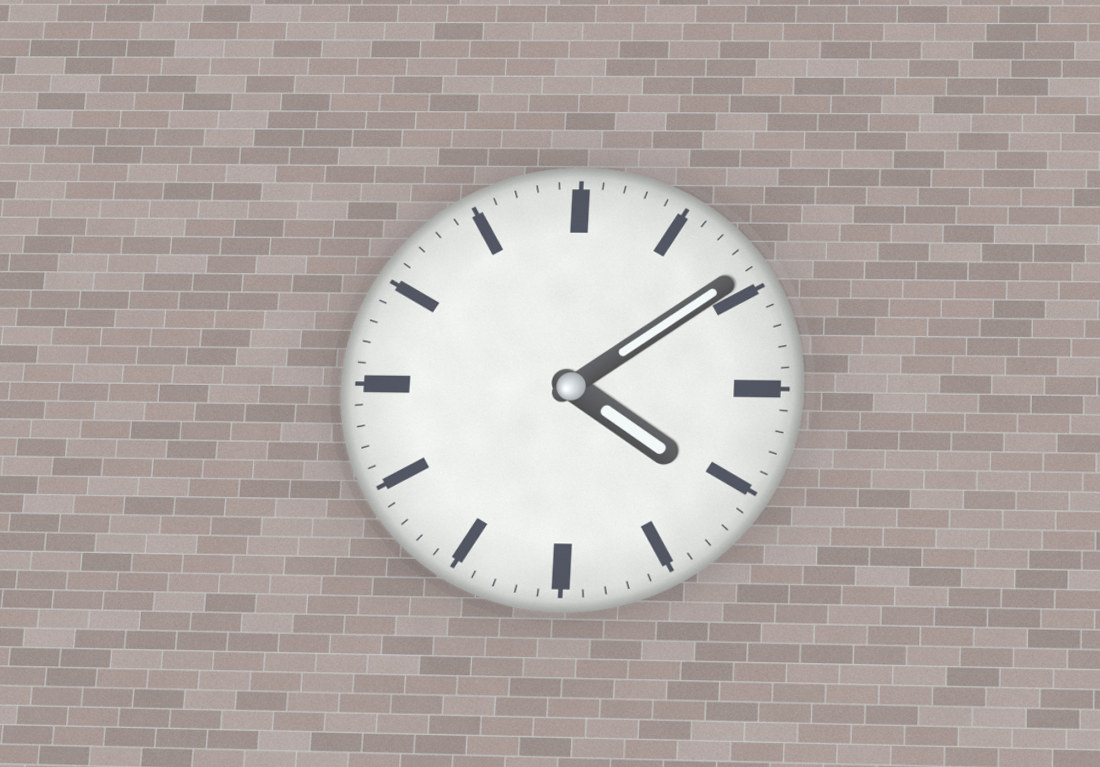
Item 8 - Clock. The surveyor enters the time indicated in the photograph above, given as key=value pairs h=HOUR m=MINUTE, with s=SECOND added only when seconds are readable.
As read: h=4 m=9
